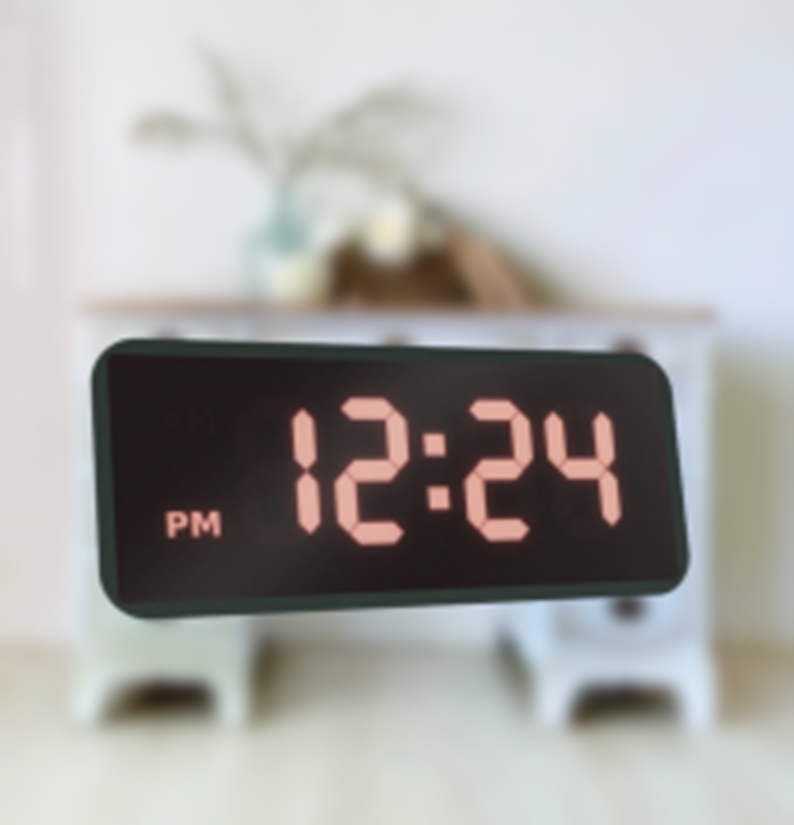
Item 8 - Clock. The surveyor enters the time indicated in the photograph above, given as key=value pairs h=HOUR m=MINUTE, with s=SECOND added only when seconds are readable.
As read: h=12 m=24
